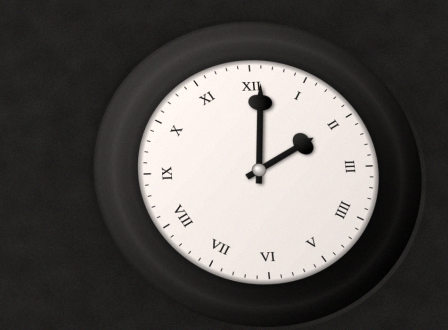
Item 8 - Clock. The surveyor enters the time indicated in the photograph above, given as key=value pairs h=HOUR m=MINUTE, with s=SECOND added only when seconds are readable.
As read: h=2 m=1
